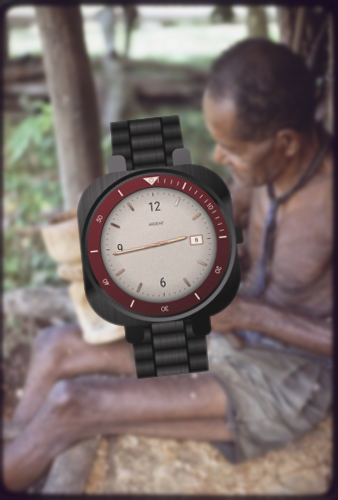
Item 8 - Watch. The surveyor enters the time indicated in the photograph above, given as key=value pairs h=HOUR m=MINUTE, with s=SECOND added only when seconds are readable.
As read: h=2 m=44
